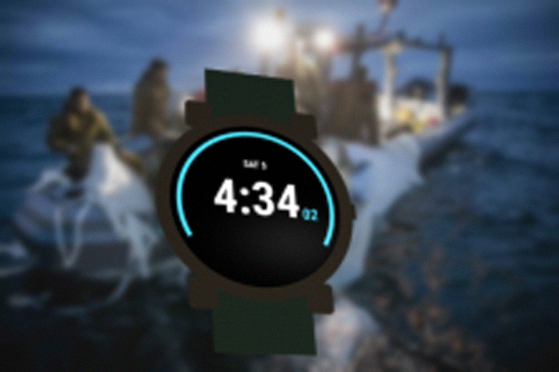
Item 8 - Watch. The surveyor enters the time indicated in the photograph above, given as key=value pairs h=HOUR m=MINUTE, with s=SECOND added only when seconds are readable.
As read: h=4 m=34
